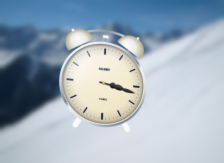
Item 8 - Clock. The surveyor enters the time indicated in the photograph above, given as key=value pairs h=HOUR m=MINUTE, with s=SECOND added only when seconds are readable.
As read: h=3 m=17
